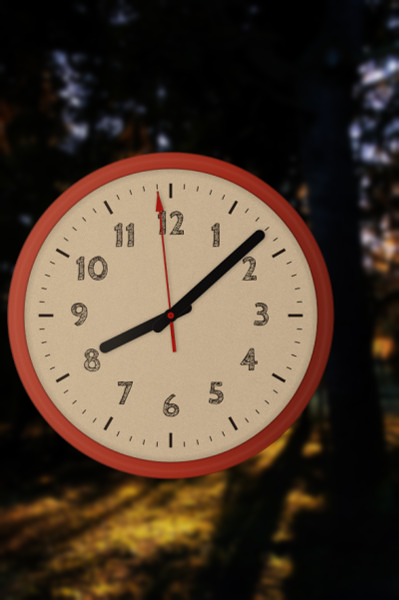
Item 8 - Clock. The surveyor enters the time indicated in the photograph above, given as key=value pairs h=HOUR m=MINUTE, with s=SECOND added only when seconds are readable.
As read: h=8 m=7 s=59
